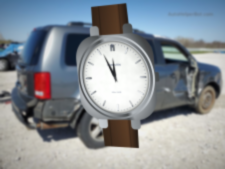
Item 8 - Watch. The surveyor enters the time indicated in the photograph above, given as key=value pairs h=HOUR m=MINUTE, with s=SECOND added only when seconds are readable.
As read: h=11 m=56
